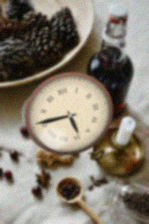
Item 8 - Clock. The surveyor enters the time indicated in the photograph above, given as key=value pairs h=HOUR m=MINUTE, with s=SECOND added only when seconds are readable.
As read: h=5 m=46
